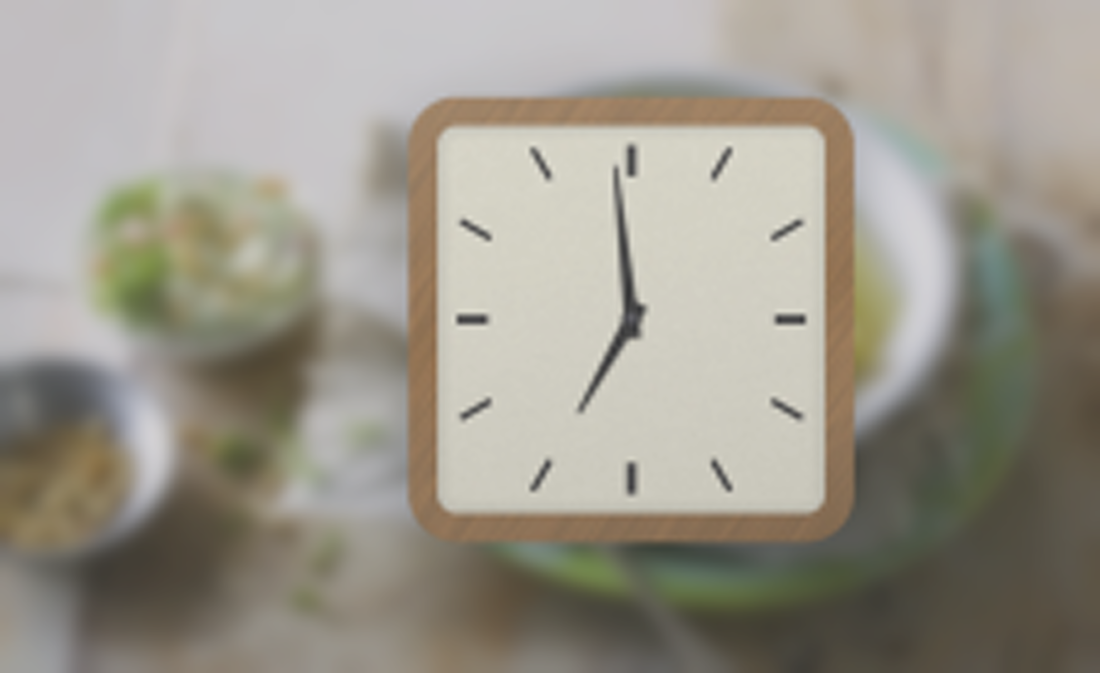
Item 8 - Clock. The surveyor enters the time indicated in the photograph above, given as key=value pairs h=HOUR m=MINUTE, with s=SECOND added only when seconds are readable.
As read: h=6 m=59
